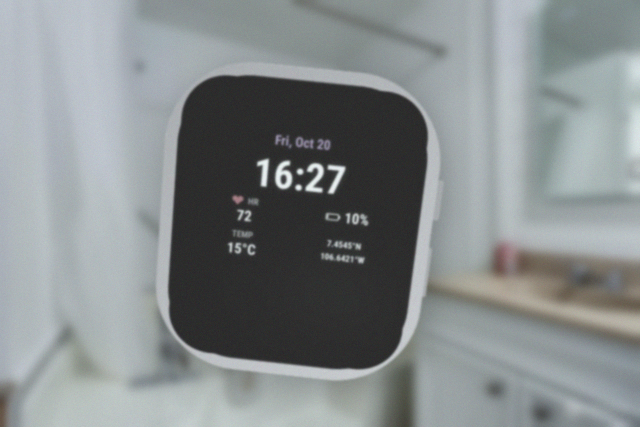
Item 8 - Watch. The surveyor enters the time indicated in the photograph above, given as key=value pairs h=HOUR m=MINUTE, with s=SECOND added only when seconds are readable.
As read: h=16 m=27
